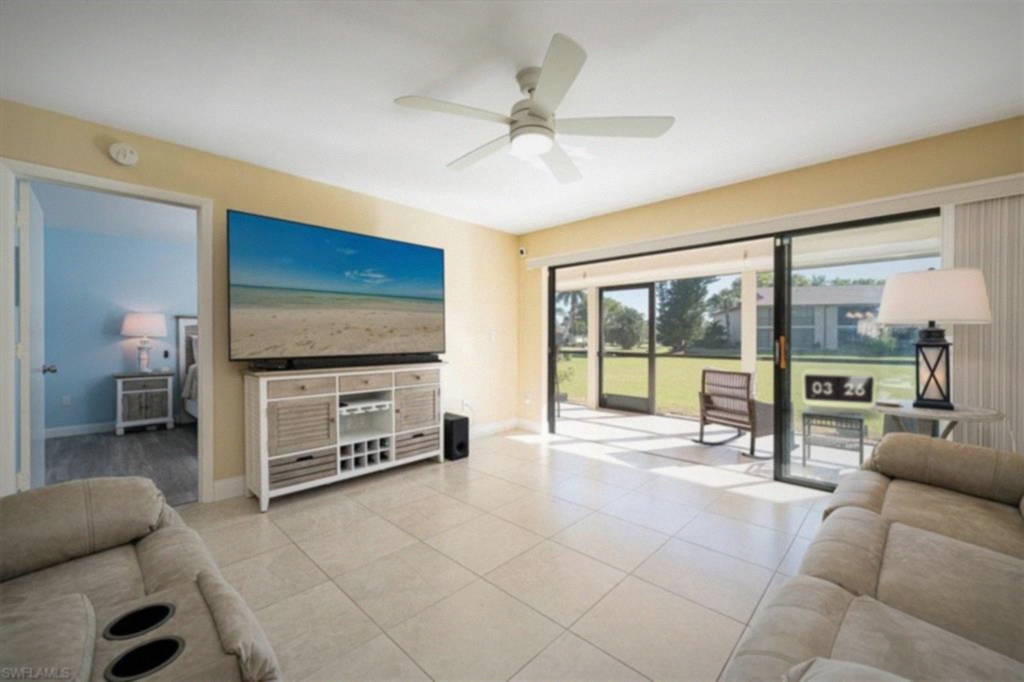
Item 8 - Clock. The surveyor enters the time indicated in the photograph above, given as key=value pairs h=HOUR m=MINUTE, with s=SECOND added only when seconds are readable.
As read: h=3 m=26
